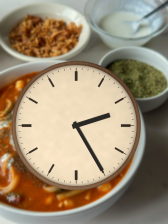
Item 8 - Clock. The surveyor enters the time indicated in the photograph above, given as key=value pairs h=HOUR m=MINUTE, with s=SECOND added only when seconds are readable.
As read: h=2 m=25
